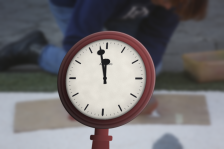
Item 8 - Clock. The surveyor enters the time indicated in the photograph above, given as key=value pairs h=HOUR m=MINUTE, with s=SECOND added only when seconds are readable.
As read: h=11 m=58
